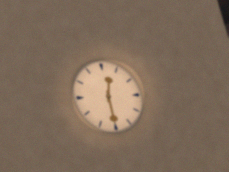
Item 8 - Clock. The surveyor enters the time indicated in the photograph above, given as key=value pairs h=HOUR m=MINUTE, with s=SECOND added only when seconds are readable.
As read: h=12 m=30
